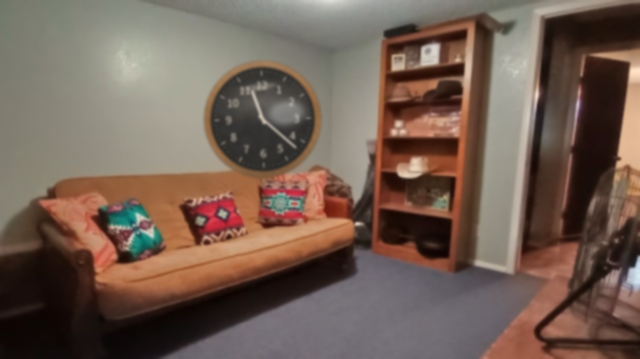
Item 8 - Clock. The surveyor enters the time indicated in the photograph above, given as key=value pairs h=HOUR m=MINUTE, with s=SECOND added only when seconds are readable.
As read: h=11 m=22
